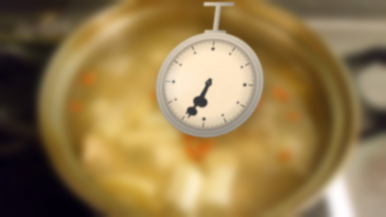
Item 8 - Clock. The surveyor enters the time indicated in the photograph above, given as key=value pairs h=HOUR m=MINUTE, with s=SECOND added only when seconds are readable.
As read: h=6 m=34
